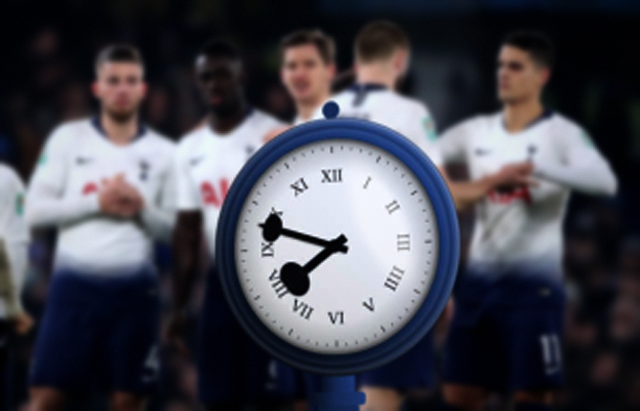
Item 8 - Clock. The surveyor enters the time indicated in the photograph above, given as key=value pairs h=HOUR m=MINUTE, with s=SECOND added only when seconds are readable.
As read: h=7 m=48
